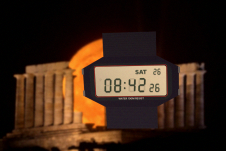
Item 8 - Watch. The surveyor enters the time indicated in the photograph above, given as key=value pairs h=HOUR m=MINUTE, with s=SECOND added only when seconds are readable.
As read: h=8 m=42 s=26
